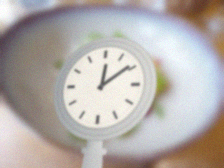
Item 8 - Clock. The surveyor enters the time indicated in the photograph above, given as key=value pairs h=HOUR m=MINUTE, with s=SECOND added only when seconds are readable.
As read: h=12 m=9
